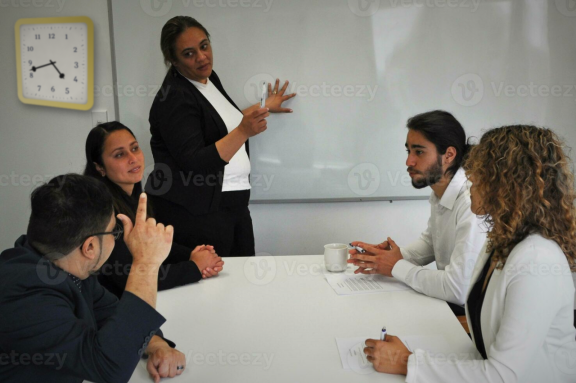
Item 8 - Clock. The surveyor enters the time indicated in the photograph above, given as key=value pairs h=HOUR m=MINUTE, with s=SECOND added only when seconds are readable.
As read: h=4 m=42
